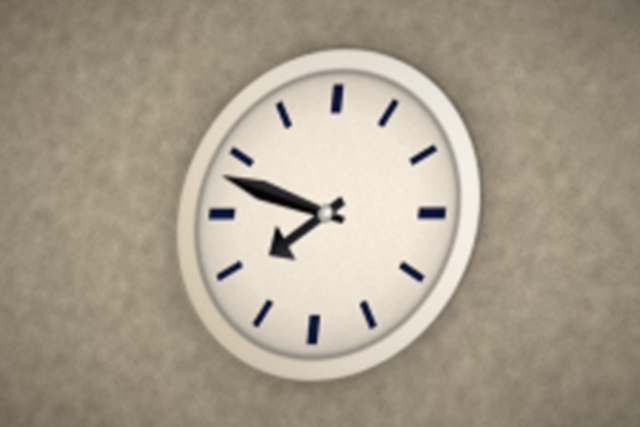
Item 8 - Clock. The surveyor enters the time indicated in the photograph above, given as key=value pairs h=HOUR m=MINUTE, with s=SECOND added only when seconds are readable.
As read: h=7 m=48
